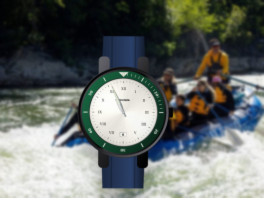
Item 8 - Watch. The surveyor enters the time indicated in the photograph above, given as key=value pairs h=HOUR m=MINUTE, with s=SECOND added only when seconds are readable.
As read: h=10 m=56
